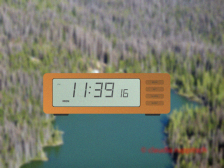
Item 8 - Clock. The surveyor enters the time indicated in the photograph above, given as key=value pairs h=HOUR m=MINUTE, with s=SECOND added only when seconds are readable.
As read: h=11 m=39 s=16
